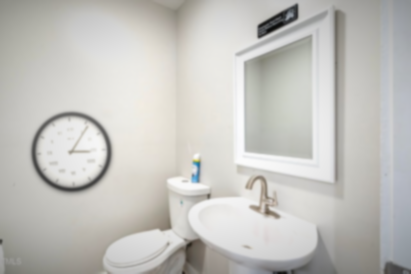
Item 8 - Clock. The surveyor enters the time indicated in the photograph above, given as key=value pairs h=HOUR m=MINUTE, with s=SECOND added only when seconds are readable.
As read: h=3 m=6
